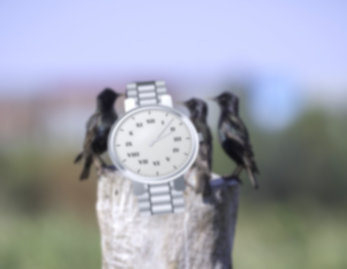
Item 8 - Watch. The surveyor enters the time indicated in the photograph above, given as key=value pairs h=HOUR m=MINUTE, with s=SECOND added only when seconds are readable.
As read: h=2 m=7
